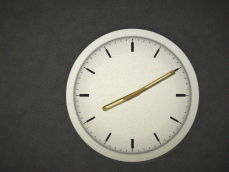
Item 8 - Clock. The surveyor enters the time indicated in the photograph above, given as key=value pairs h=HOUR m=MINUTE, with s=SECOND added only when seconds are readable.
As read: h=8 m=10
